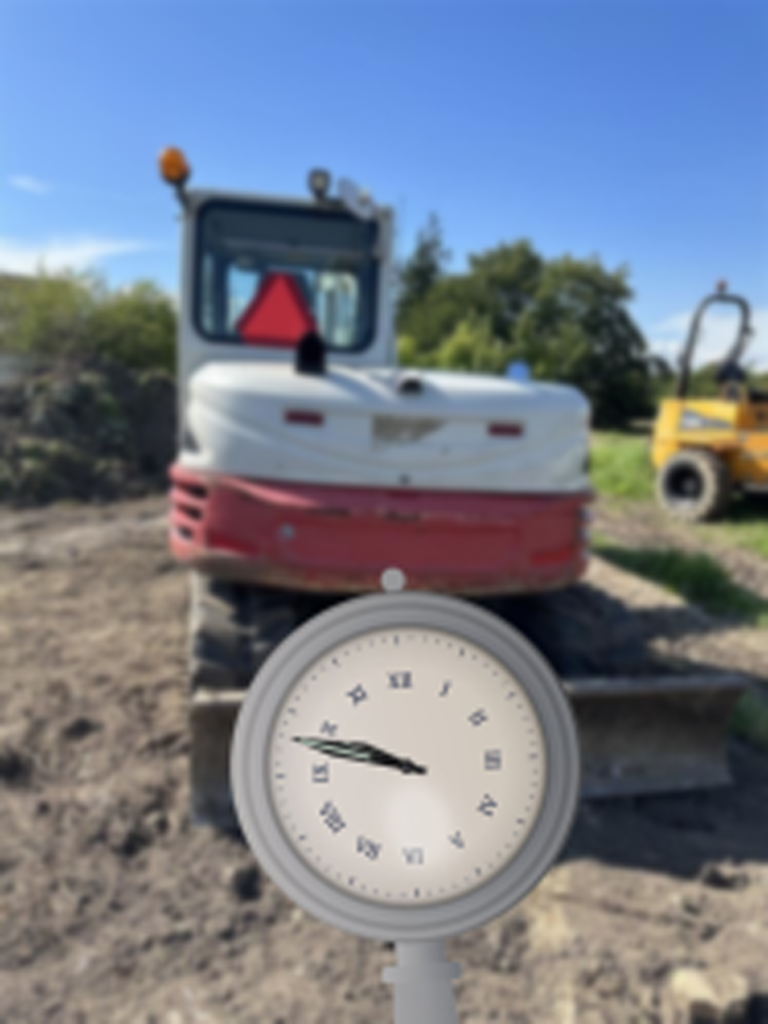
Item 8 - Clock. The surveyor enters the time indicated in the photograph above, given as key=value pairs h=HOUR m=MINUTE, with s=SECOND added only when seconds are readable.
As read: h=9 m=48
